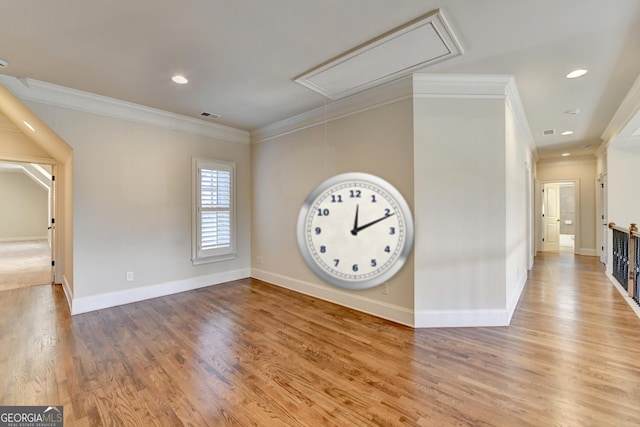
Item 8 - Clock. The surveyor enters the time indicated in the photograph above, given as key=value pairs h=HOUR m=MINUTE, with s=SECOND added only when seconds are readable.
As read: h=12 m=11
